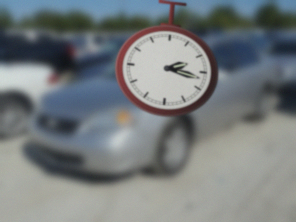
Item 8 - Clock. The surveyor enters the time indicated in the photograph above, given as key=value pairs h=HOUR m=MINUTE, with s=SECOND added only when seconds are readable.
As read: h=2 m=17
